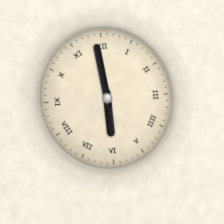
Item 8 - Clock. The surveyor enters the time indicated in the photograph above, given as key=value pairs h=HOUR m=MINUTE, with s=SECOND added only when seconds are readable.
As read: h=5 m=59
